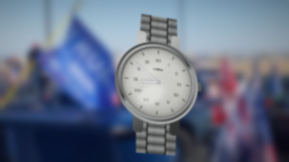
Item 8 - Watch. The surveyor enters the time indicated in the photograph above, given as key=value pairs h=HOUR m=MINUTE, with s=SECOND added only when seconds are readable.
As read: h=8 m=51
